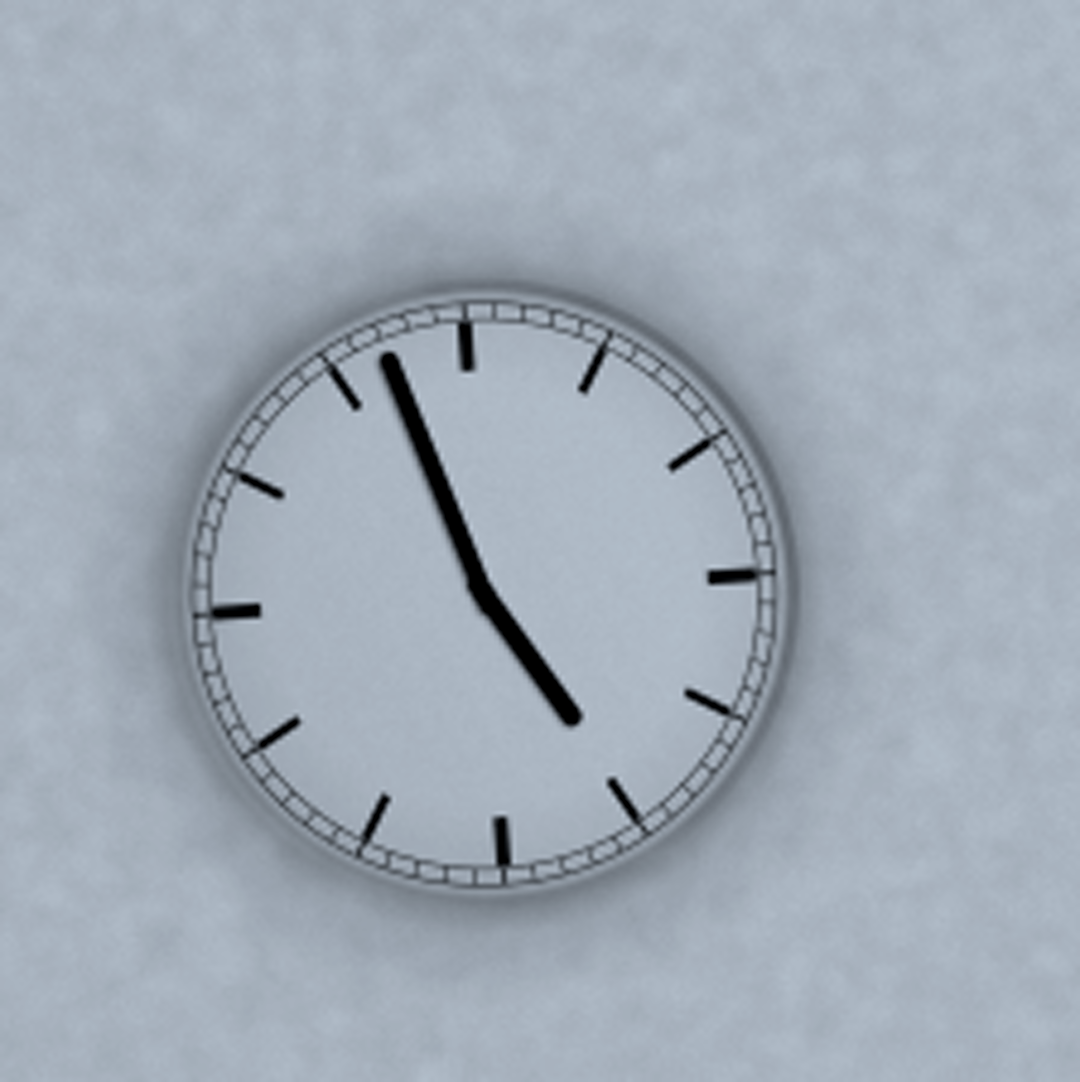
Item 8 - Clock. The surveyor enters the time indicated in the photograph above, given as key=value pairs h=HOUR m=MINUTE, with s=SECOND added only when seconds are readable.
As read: h=4 m=57
